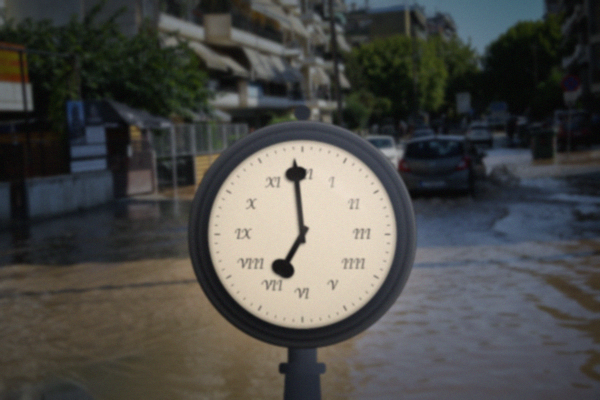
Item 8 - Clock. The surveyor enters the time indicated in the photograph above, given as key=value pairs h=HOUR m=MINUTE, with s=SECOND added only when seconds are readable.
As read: h=6 m=59
